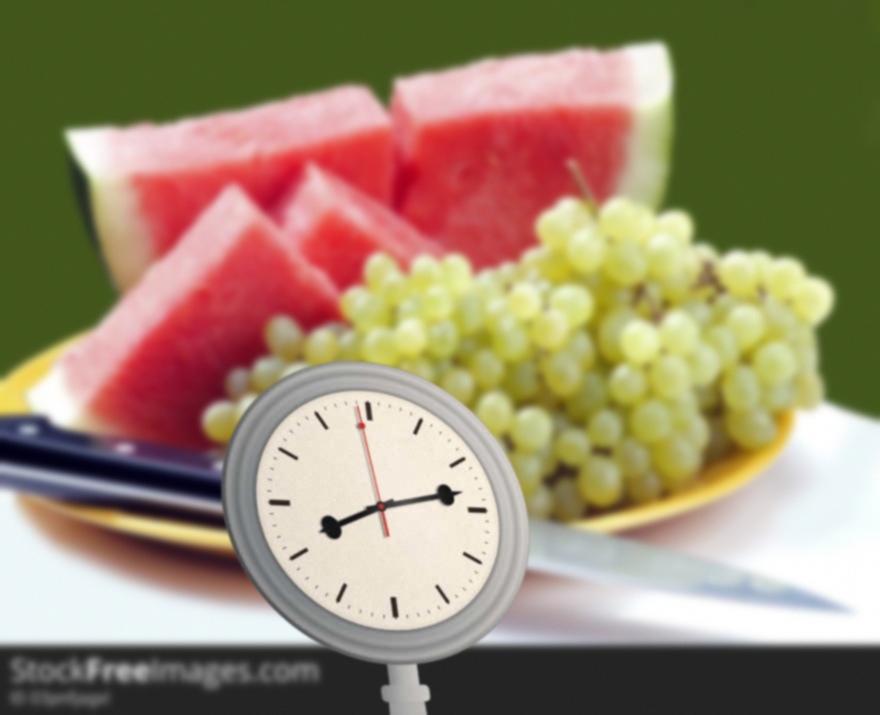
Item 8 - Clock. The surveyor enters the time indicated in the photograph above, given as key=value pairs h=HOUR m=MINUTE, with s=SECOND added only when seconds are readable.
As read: h=8 m=12 s=59
